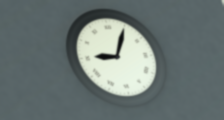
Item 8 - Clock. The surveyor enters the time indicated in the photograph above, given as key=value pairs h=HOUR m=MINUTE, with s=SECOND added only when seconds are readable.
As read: h=9 m=5
